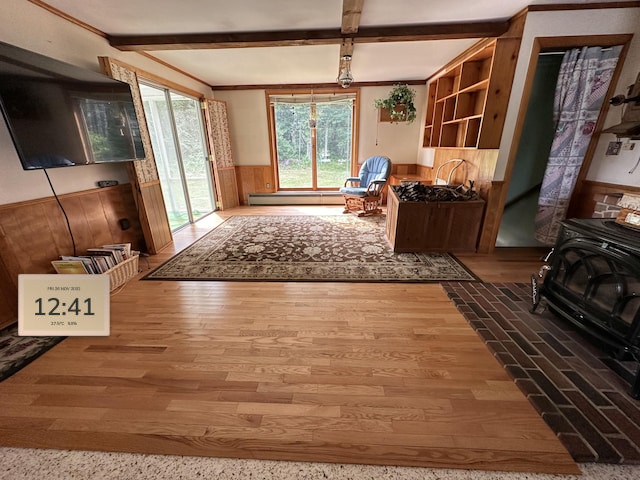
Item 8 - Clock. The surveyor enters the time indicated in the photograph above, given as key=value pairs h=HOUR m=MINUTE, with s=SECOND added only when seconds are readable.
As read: h=12 m=41
